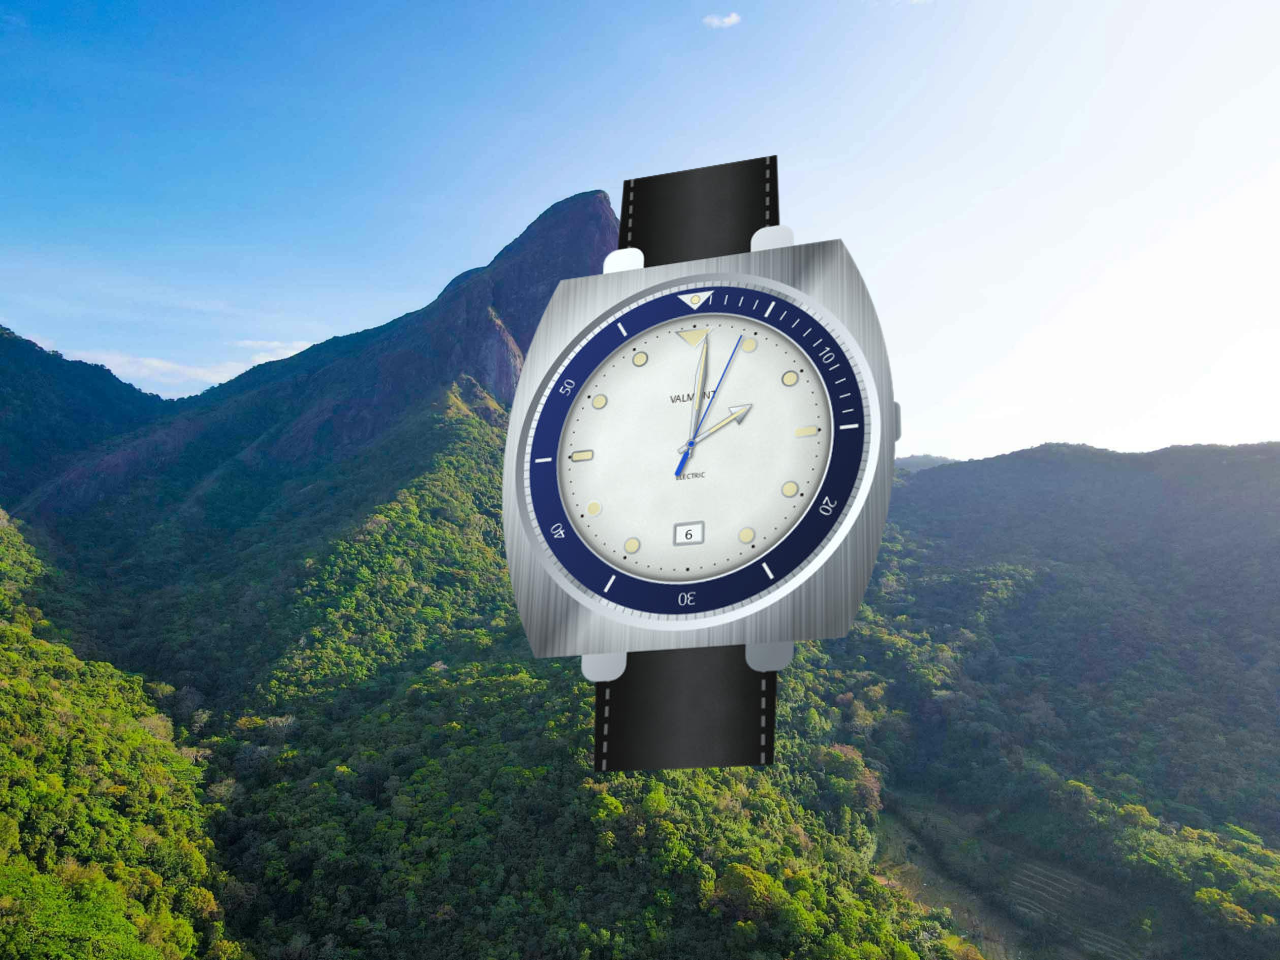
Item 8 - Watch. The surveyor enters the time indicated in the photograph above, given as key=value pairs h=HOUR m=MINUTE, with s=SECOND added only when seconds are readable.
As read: h=2 m=1 s=4
